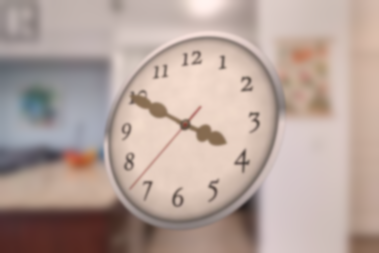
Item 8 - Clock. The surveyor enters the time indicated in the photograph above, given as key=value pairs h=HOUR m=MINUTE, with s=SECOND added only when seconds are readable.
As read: h=3 m=49 s=37
